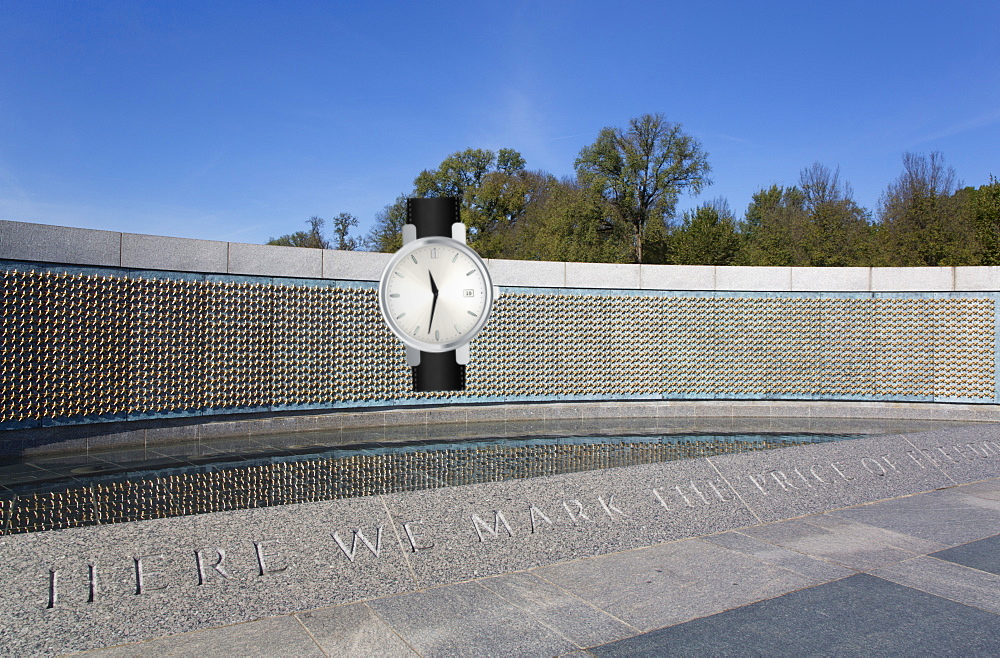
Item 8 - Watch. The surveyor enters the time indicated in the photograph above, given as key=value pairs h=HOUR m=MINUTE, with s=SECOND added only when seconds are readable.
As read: h=11 m=32
